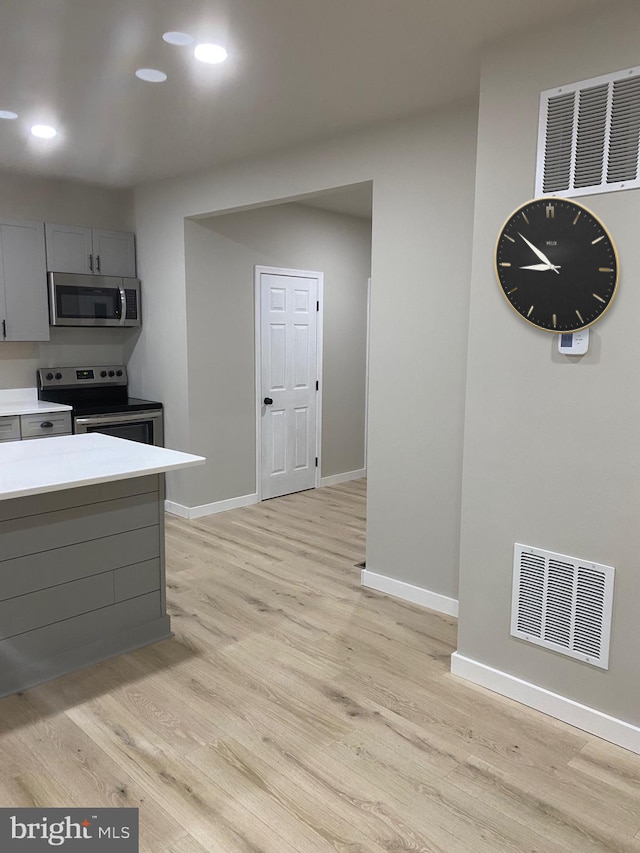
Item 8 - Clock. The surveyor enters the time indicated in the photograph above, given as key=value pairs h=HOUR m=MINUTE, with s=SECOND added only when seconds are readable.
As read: h=8 m=52
